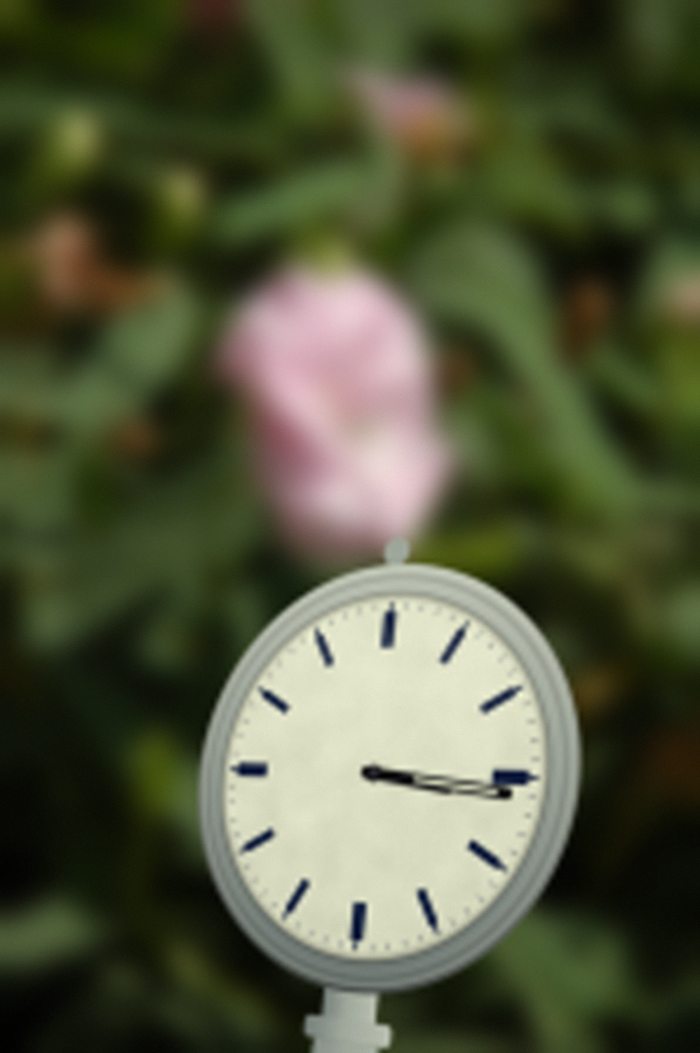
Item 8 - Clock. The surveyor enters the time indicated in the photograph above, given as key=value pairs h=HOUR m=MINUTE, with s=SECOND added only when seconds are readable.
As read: h=3 m=16
